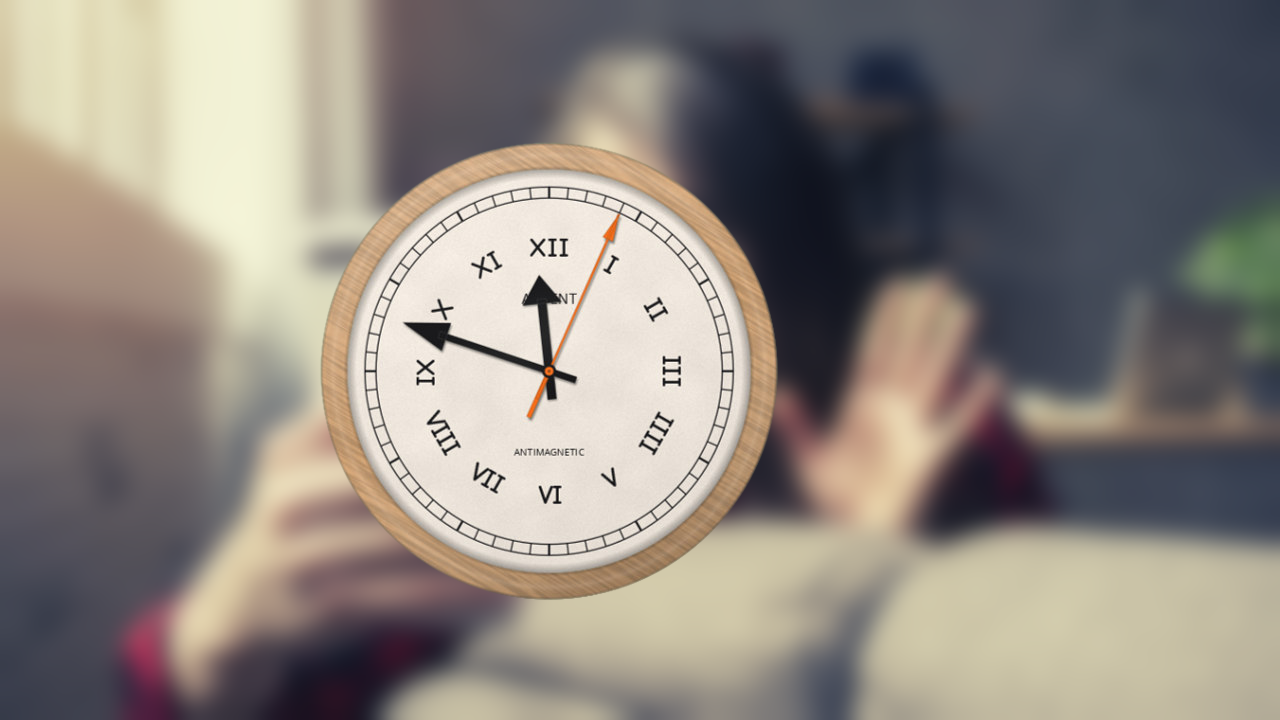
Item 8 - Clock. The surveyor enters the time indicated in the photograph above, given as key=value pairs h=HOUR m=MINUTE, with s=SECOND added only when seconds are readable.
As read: h=11 m=48 s=4
